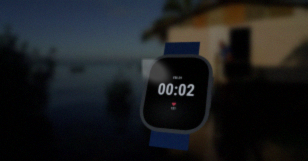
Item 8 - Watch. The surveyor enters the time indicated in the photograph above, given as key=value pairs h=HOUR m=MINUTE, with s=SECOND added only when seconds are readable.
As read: h=0 m=2
